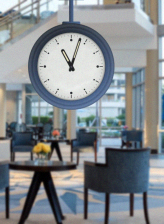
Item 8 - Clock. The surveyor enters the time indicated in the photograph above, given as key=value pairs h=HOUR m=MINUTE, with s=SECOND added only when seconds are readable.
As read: h=11 m=3
